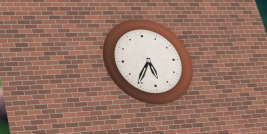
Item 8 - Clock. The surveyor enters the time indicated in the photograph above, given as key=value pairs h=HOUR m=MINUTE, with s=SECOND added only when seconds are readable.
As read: h=5 m=36
